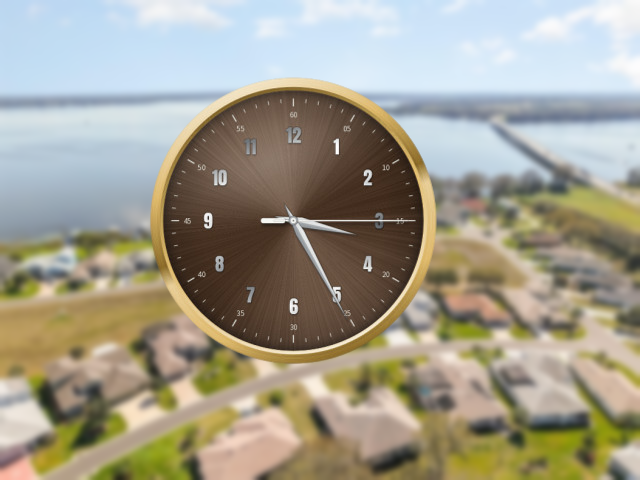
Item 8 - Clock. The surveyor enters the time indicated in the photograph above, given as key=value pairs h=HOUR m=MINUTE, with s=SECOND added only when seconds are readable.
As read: h=3 m=25 s=15
